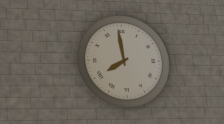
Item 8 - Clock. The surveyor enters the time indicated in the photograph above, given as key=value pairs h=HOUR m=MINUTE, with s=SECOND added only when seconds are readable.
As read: h=7 m=59
